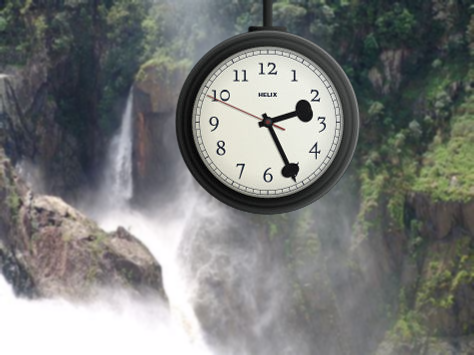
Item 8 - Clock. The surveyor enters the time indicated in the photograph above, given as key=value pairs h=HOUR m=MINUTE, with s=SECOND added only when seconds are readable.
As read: h=2 m=25 s=49
